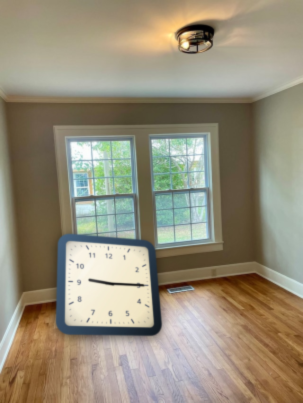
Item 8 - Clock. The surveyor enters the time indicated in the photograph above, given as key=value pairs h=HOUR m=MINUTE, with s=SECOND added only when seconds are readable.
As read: h=9 m=15
